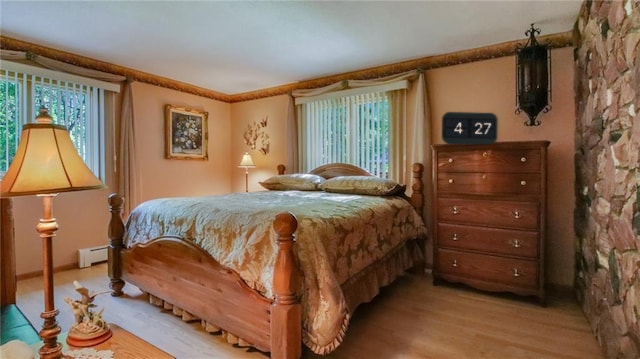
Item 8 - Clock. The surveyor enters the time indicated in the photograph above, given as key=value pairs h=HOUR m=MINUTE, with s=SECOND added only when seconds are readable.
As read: h=4 m=27
